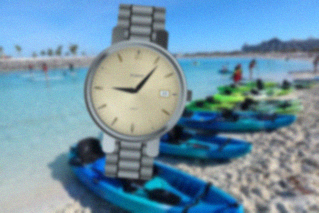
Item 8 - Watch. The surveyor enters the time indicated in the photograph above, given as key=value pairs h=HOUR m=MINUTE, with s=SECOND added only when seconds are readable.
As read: h=9 m=6
